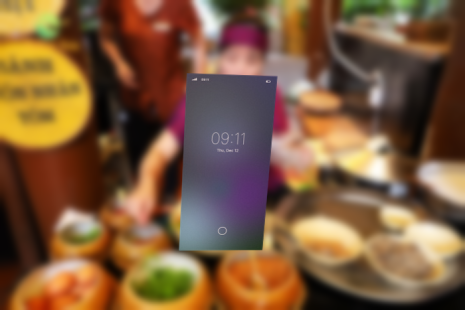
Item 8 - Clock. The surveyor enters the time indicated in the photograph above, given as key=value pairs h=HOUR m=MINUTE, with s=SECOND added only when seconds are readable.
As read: h=9 m=11
